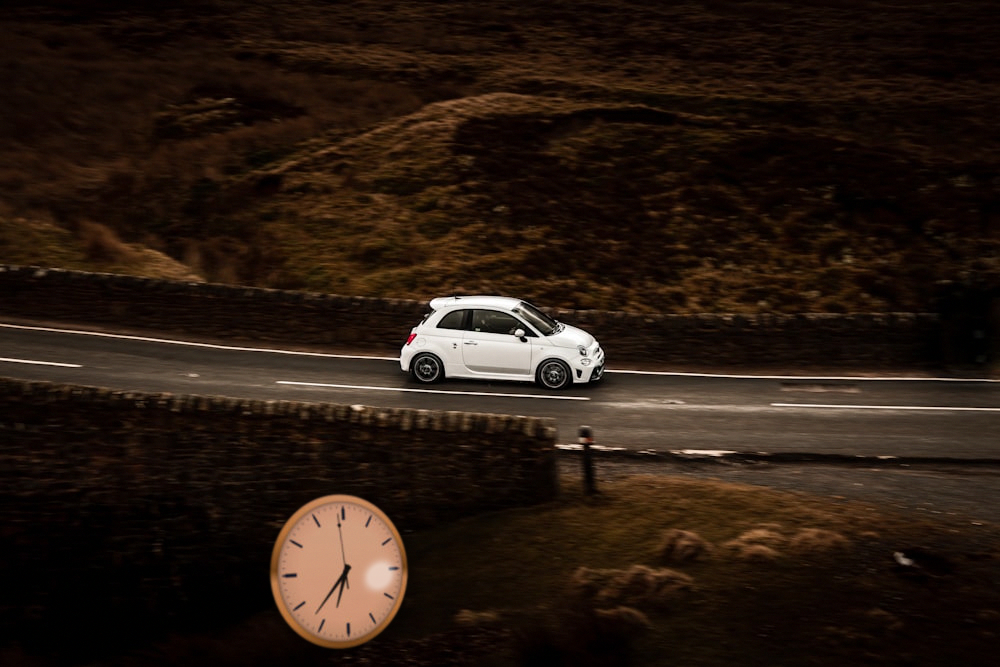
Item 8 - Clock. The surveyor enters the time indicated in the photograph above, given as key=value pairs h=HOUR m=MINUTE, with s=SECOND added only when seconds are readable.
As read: h=6 m=36 s=59
